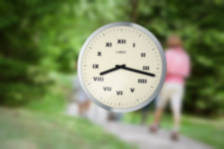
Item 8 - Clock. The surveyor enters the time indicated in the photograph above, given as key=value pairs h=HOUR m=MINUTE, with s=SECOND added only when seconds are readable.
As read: h=8 m=17
